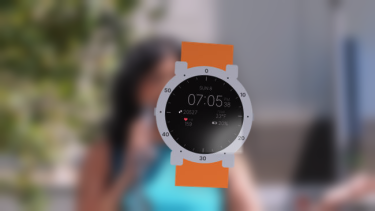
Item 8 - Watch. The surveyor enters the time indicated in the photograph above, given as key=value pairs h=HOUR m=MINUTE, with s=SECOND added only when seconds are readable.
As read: h=7 m=5
